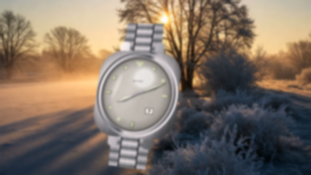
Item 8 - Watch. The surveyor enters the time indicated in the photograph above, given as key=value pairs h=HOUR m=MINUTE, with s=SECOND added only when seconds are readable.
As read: h=8 m=11
